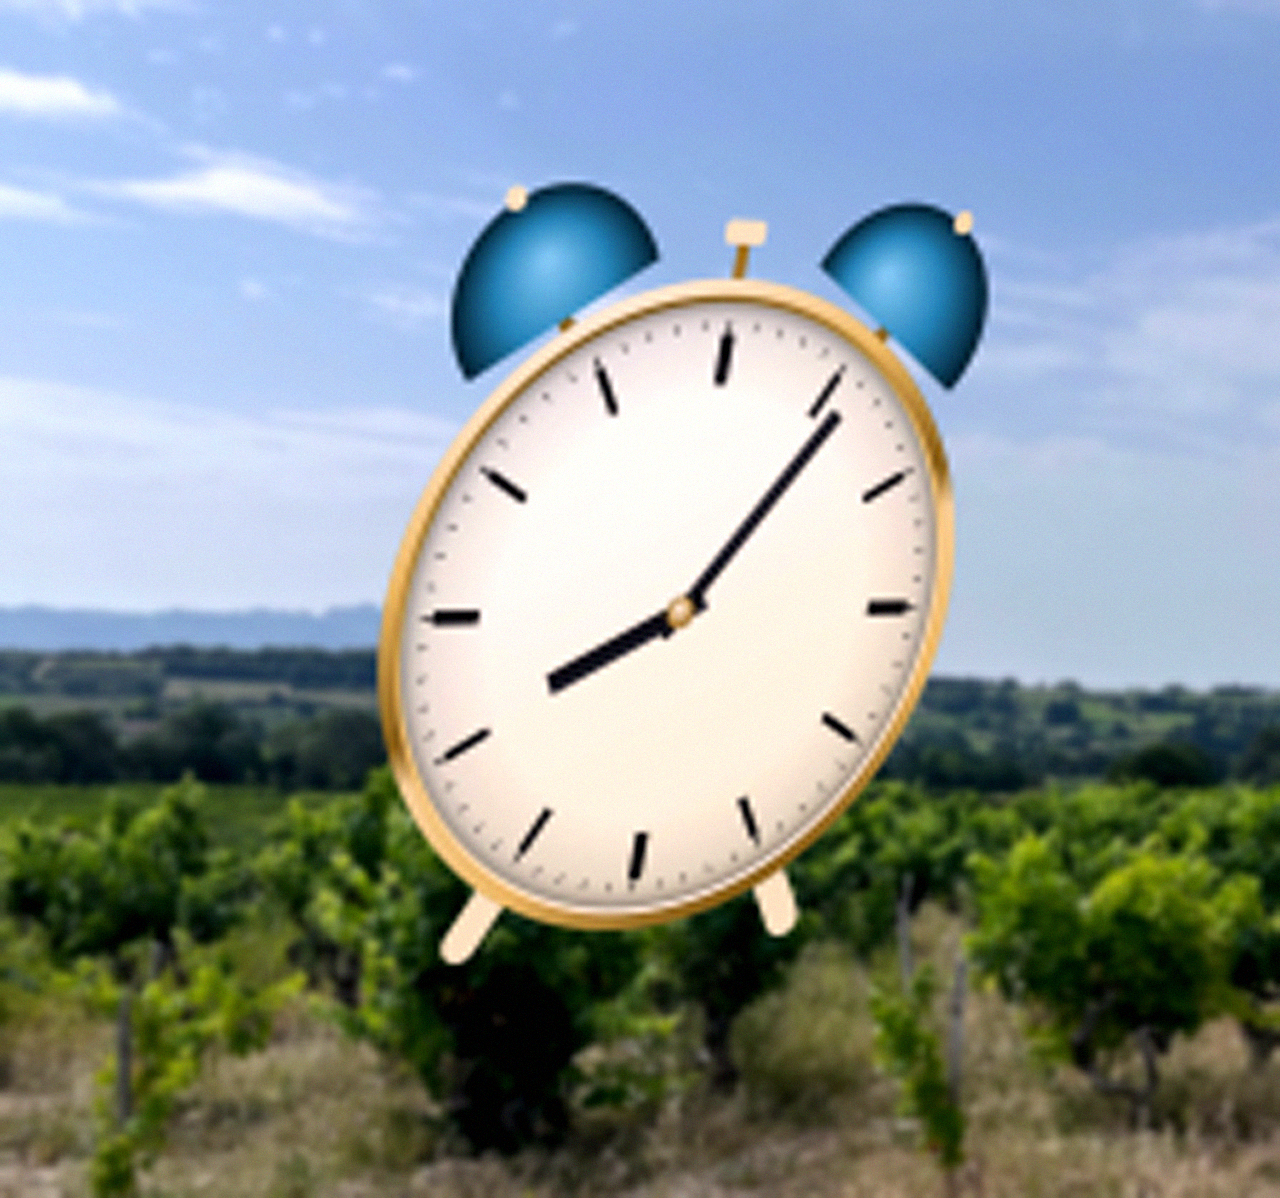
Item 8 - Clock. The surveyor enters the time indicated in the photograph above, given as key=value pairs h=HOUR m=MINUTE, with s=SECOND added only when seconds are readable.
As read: h=8 m=6
